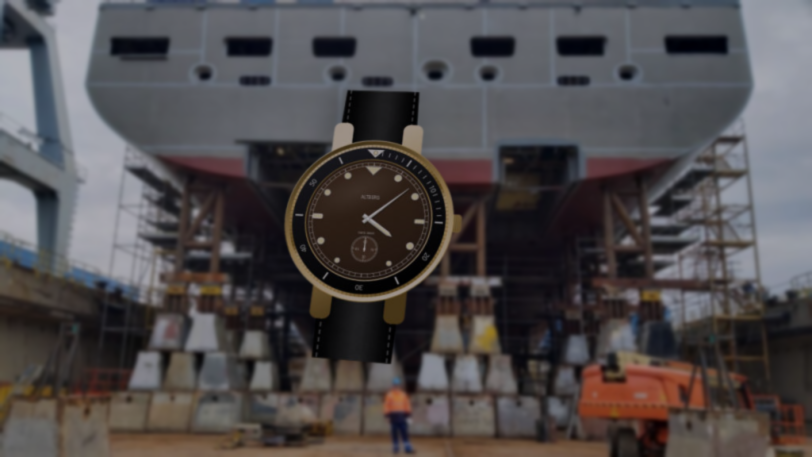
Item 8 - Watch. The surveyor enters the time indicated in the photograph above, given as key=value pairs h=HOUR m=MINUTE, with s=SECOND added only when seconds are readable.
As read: h=4 m=8
